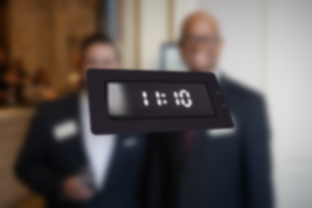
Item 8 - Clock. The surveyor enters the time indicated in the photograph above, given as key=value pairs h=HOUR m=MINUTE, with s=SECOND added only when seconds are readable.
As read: h=11 m=10
